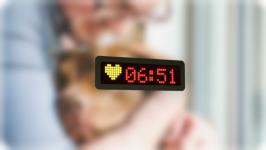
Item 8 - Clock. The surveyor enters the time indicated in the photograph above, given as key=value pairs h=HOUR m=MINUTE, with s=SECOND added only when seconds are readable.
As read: h=6 m=51
